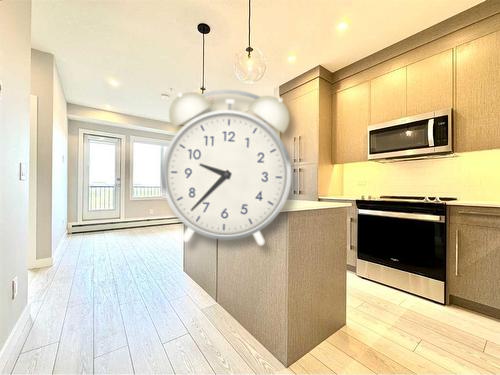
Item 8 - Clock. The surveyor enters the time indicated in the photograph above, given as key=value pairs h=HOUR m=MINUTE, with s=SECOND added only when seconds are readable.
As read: h=9 m=37
